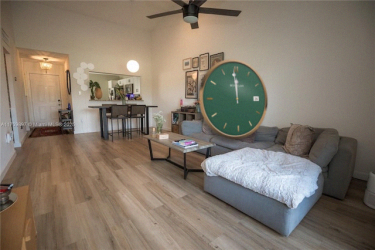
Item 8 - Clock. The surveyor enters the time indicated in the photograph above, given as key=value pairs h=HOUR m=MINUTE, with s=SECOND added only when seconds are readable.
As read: h=11 m=59
